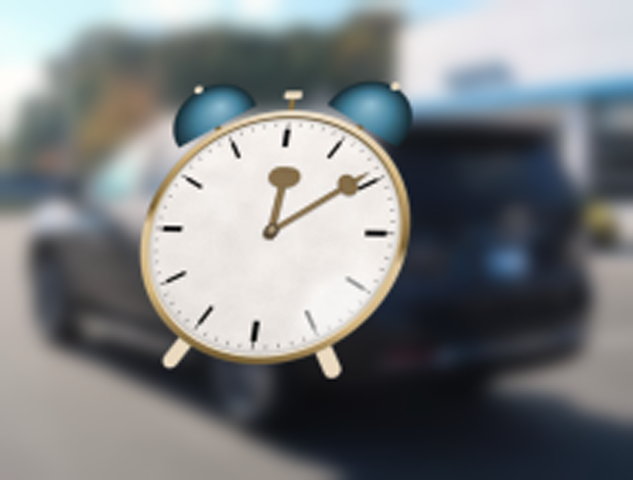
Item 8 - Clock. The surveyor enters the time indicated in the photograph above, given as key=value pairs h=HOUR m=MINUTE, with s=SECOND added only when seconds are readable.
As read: h=12 m=9
